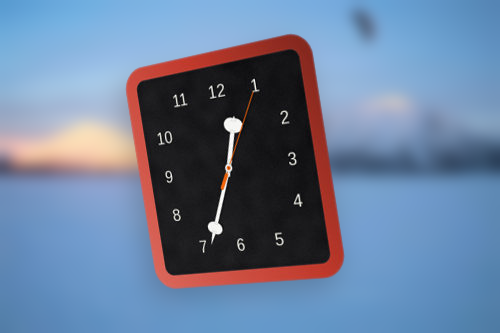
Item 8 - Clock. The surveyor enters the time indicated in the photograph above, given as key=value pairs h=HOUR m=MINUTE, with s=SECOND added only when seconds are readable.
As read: h=12 m=34 s=5
